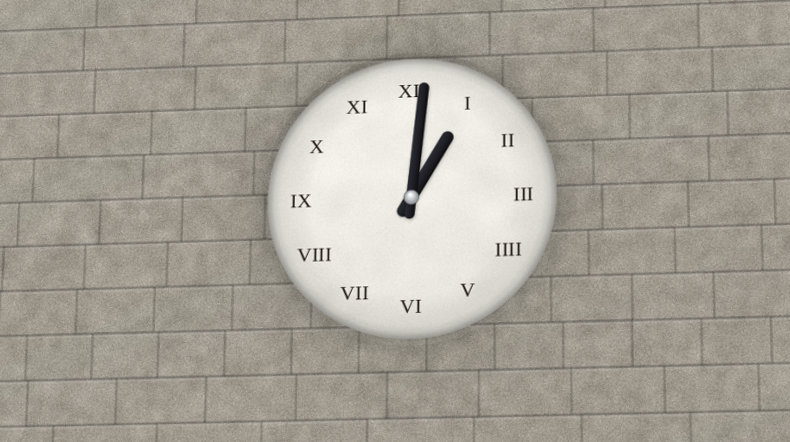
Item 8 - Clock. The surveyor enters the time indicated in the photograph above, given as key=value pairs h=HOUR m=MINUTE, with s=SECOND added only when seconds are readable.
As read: h=1 m=1
